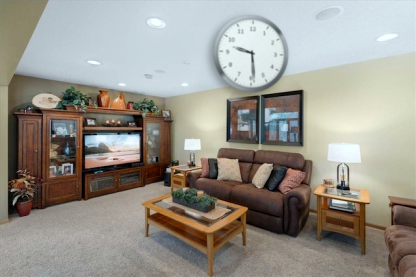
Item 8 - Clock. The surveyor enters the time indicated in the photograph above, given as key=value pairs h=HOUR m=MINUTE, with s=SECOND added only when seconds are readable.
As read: h=9 m=29
